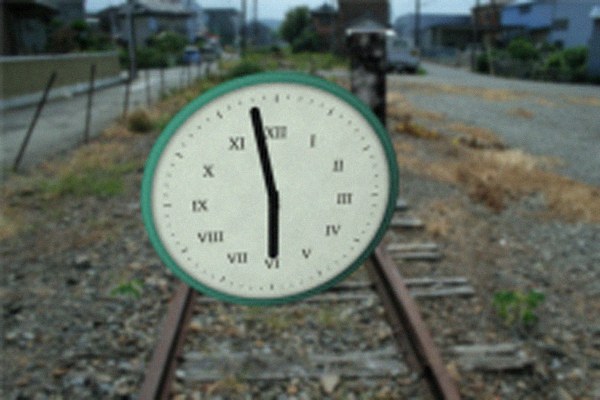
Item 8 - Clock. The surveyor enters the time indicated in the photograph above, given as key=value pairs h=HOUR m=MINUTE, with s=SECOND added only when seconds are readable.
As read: h=5 m=58
